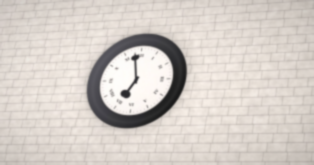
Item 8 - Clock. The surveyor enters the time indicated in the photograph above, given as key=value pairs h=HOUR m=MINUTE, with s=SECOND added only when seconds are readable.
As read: h=6 m=58
